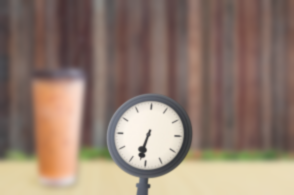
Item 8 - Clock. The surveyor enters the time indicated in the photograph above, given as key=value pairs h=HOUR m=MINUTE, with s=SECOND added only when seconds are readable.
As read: h=6 m=32
